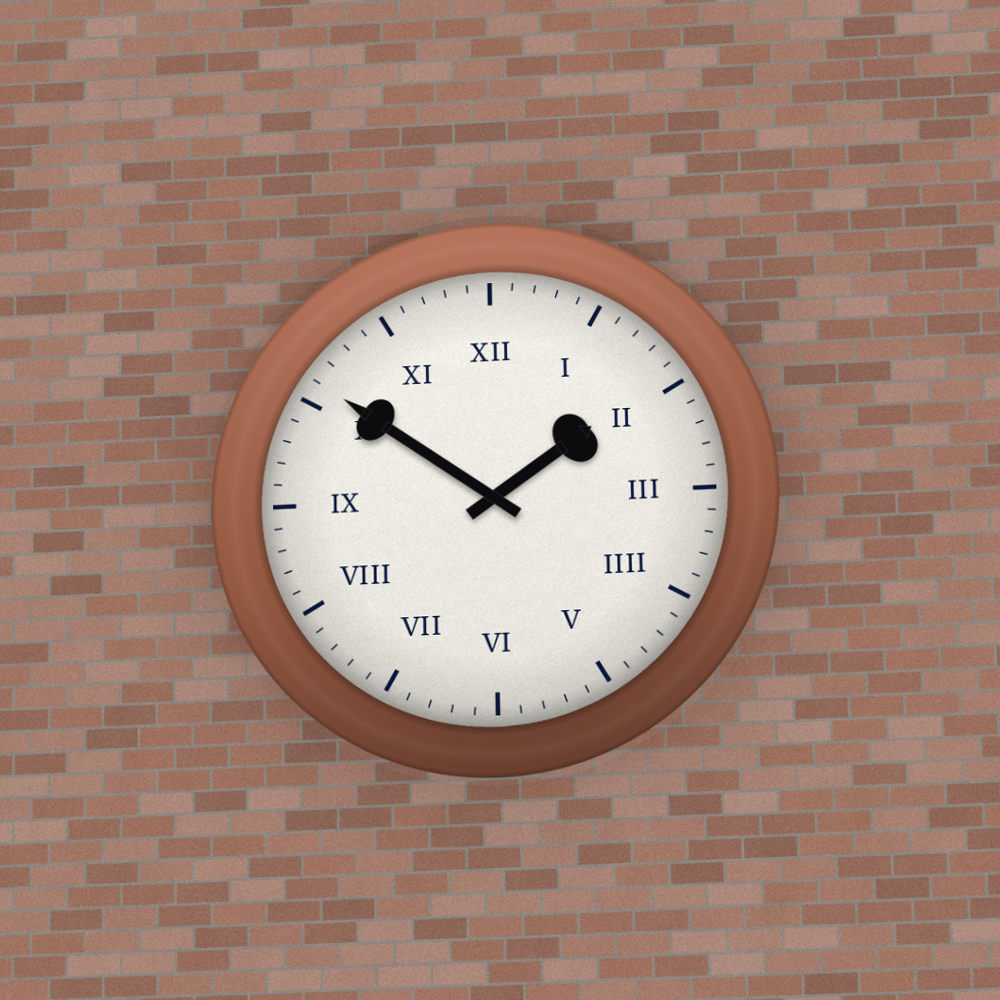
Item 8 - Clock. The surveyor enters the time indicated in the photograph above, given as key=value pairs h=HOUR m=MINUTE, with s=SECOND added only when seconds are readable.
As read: h=1 m=51
